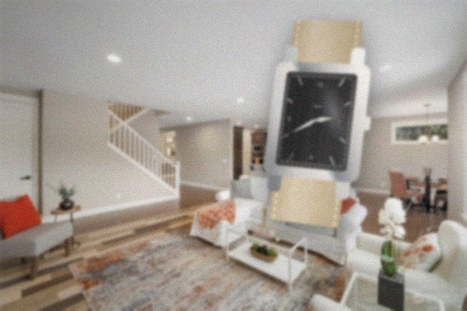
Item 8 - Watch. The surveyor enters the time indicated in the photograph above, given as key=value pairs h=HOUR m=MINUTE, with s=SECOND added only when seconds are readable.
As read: h=2 m=40
